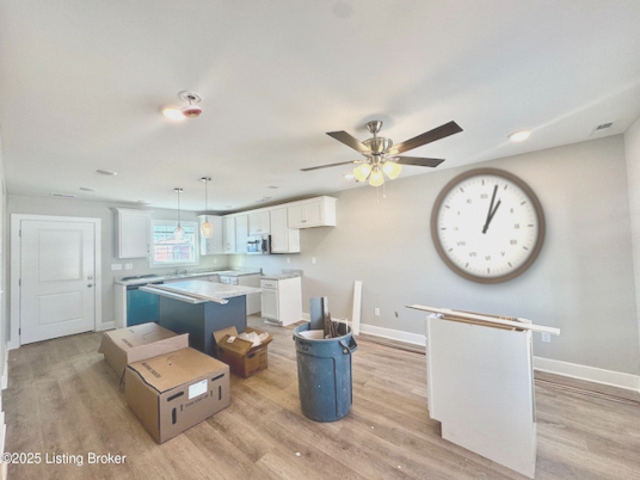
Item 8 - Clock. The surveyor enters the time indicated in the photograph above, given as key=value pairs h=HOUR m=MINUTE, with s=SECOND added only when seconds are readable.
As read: h=1 m=3
